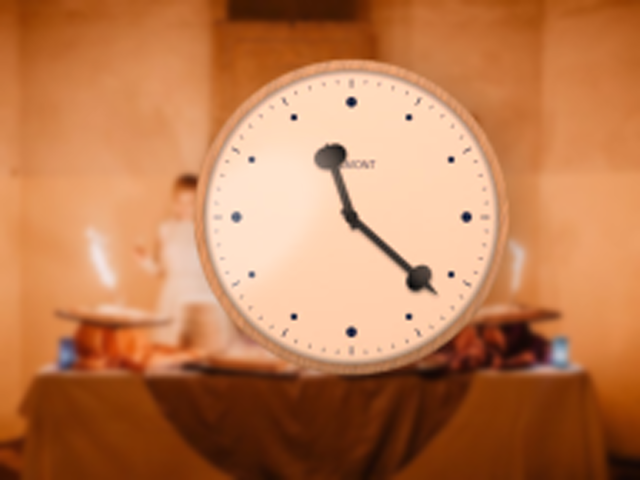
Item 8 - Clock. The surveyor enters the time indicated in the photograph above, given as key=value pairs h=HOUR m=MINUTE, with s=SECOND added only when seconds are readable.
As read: h=11 m=22
